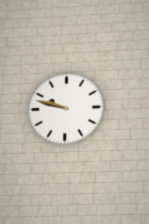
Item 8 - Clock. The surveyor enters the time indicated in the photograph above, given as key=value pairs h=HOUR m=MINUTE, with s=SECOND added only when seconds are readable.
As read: h=9 m=48
